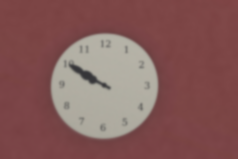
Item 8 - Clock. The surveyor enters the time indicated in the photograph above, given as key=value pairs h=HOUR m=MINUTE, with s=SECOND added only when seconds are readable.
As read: h=9 m=50
